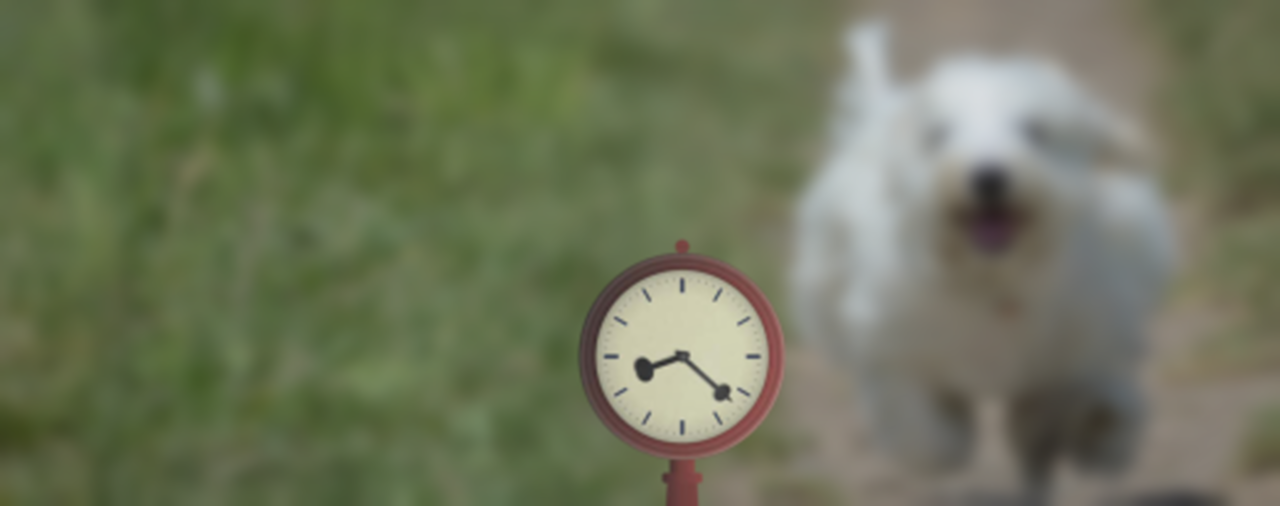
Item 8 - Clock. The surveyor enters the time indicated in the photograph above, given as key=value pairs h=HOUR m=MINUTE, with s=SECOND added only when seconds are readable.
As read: h=8 m=22
